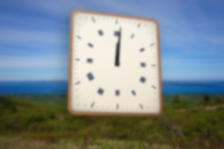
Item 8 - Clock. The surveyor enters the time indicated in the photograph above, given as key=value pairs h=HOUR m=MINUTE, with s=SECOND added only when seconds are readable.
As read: h=12 m=1
